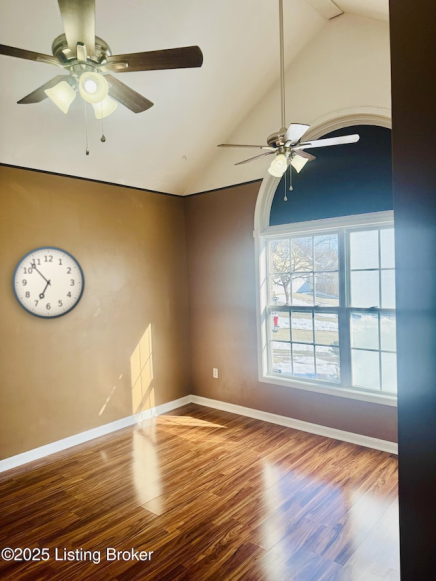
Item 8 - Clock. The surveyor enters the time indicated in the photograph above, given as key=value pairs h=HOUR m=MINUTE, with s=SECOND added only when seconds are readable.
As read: h=6 m=53
